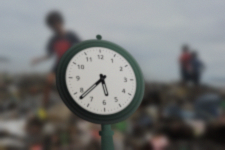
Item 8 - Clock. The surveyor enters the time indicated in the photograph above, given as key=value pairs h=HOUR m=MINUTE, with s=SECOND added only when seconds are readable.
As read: h=5 m=38
